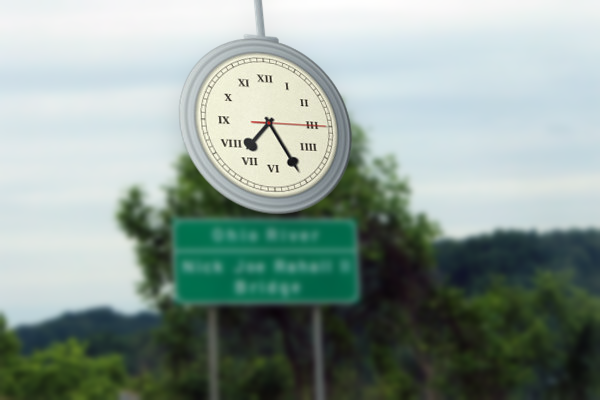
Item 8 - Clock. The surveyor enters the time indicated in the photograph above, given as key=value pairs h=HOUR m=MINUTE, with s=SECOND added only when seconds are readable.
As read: h=7 m=25 s=15
